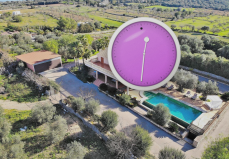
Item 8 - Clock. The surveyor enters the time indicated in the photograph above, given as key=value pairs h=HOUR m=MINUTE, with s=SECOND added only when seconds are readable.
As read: h=12 m=32
